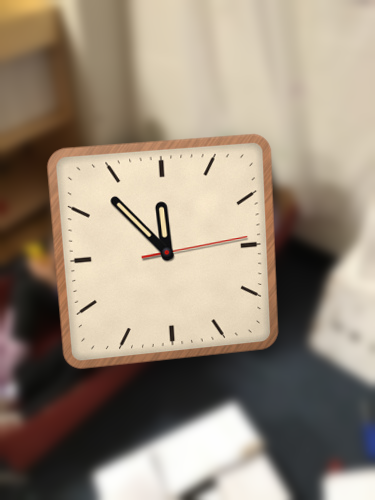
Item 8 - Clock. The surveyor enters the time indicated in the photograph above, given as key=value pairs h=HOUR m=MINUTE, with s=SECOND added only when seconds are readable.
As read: h=11 m=53 s=14
